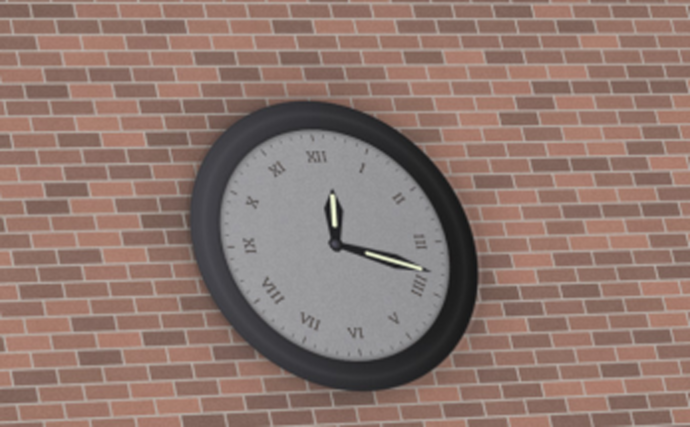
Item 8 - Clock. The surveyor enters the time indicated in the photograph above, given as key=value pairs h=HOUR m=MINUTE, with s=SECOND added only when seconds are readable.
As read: h=12 m=18
